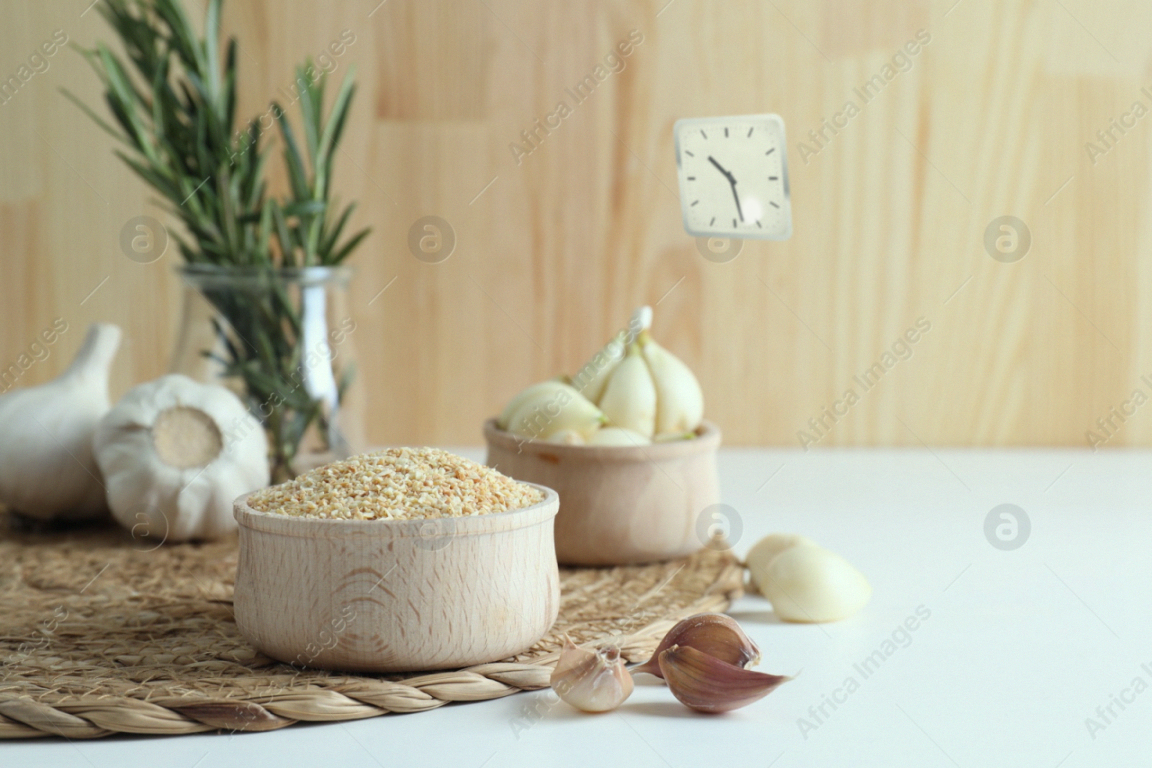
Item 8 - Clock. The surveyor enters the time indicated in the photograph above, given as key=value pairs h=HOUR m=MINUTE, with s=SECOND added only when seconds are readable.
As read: h=10 m=28
